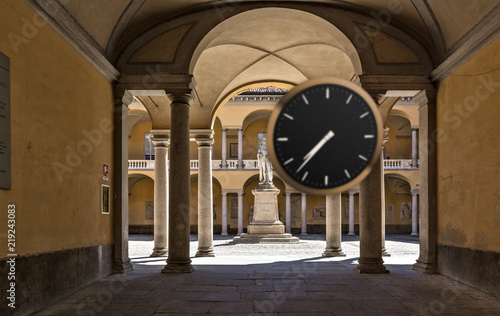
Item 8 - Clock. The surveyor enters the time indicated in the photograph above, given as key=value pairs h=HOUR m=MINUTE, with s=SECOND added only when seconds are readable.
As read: h=7 m=37
